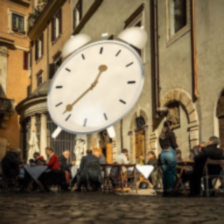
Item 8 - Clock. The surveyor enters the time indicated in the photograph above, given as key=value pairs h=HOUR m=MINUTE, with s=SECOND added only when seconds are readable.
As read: h=12 m=37
